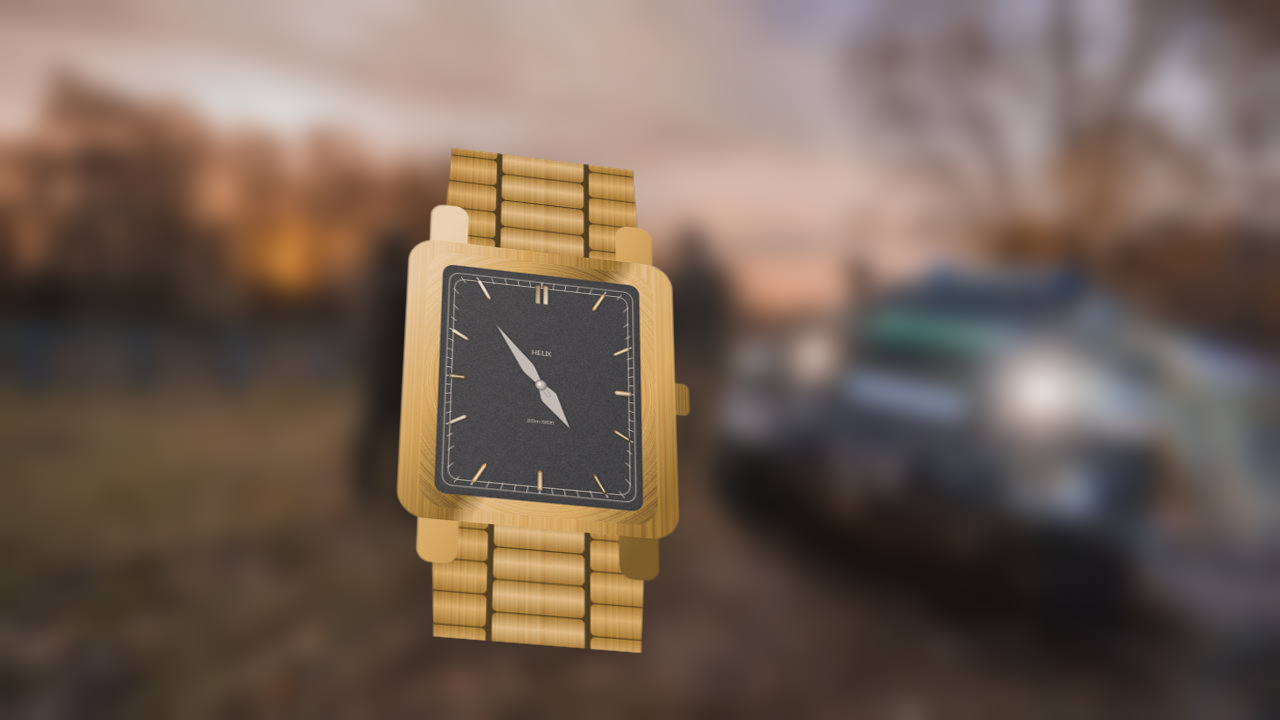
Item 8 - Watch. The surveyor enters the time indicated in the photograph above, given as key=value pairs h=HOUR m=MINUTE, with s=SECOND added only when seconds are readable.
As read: h=4 m=54
